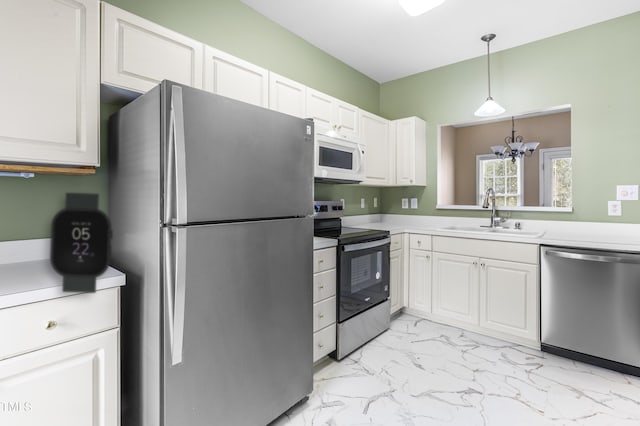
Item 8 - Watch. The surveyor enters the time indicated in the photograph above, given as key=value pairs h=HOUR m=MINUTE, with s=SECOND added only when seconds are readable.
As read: h=5 m=22
